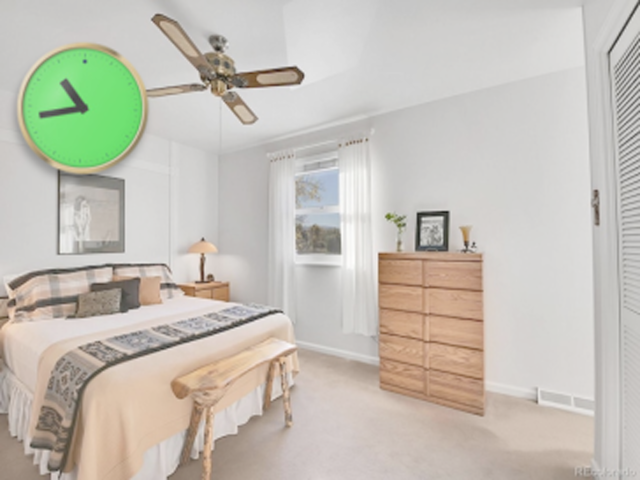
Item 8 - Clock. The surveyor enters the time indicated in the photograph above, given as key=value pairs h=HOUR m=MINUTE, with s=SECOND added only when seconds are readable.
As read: h=10 m=43
